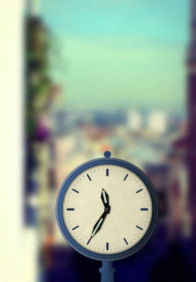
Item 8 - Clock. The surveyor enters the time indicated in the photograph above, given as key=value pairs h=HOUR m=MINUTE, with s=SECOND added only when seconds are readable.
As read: h=11 m=35
